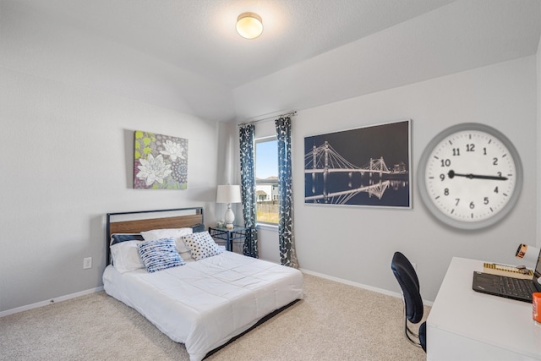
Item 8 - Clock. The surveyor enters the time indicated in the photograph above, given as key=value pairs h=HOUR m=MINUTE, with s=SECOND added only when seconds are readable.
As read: h=9 m=16
